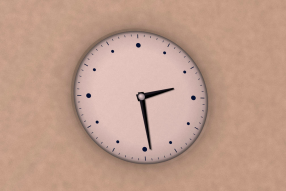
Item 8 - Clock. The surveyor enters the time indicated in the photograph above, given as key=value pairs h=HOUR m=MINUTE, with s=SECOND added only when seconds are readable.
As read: h=2 m=29
